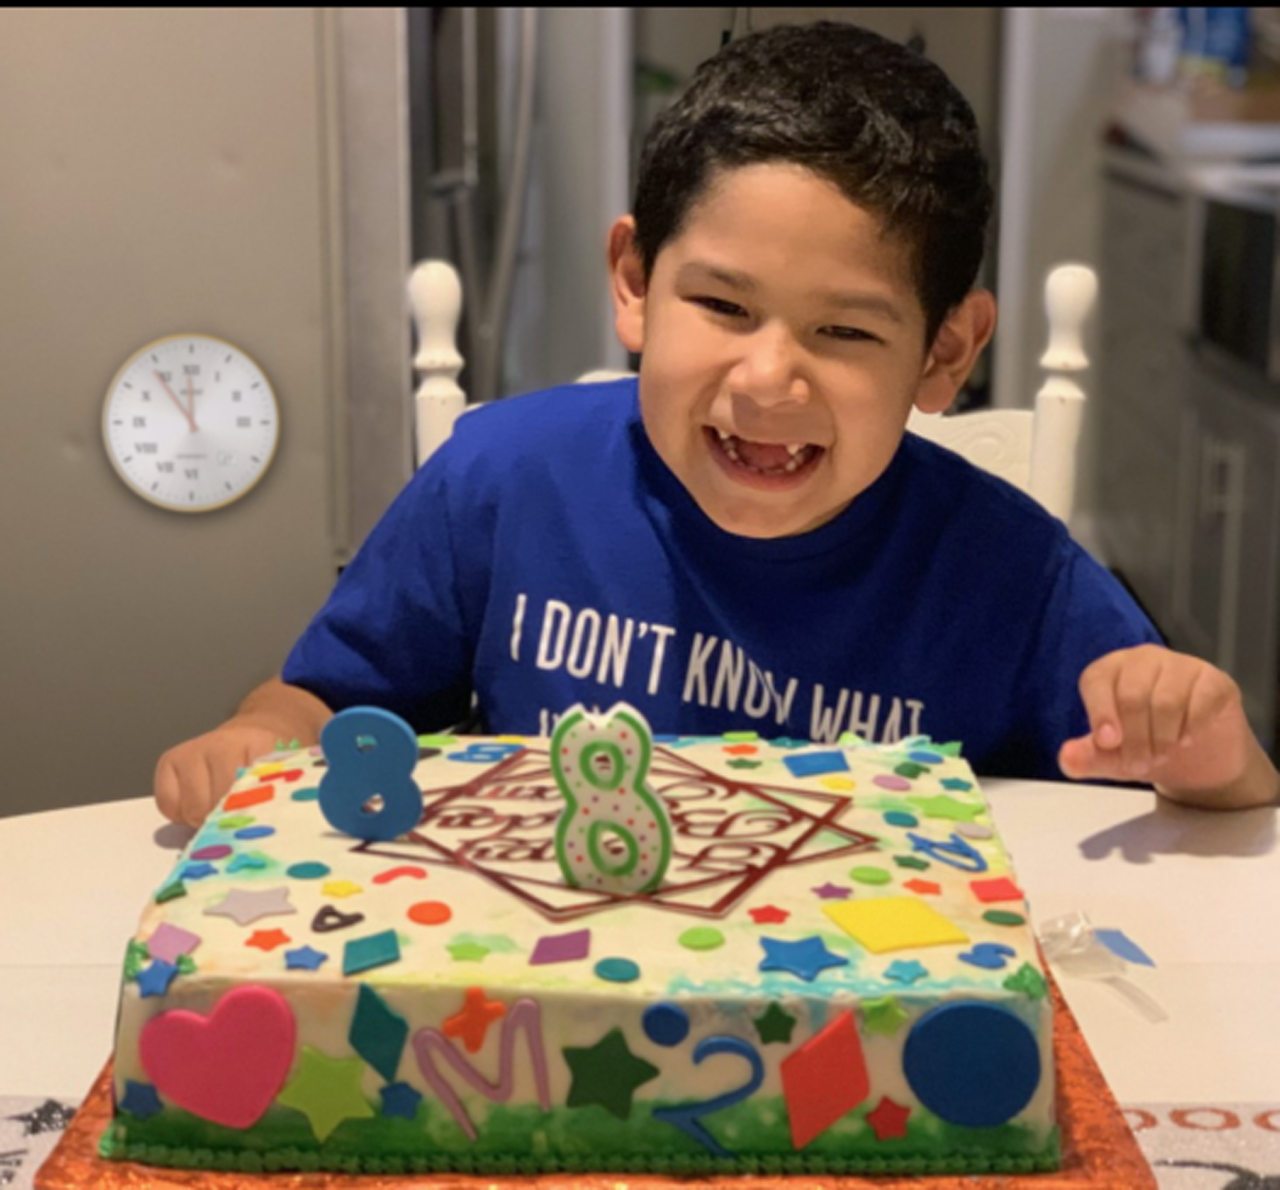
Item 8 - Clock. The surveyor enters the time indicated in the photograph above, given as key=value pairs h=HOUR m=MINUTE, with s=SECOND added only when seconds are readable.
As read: h=11 m=54
